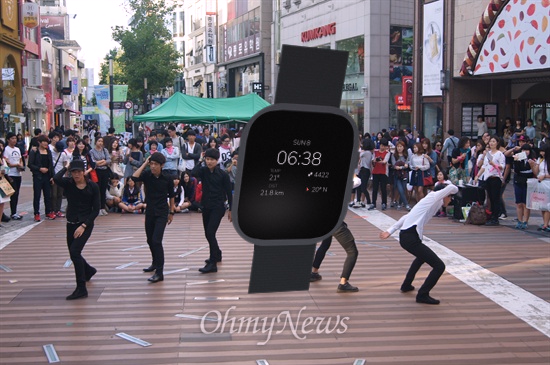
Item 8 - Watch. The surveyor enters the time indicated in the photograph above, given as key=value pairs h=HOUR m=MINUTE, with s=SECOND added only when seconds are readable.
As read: h=6 m=38
